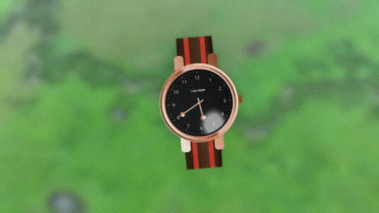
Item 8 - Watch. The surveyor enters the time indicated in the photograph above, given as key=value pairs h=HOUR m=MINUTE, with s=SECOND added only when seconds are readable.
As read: h=5 m=40
